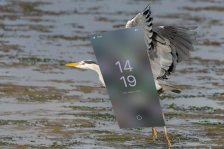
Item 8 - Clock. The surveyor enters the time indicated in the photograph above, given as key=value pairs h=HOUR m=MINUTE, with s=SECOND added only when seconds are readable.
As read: h=14 m=19
